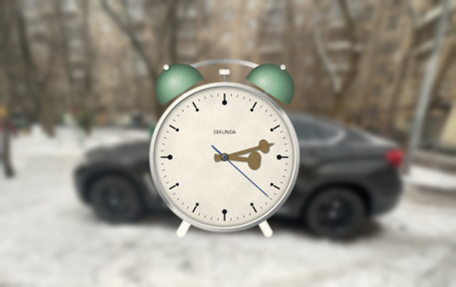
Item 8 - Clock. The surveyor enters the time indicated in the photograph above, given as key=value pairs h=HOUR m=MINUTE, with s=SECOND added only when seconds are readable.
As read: h=3 m=12 s=22
